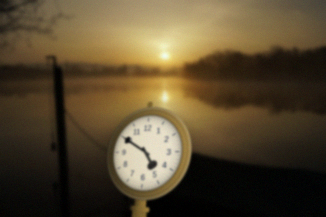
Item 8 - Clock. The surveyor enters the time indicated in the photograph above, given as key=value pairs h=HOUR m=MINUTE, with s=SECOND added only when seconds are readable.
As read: h=4 m=50
